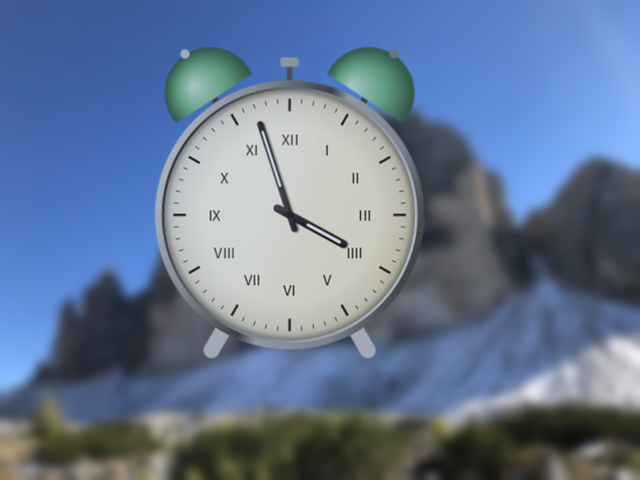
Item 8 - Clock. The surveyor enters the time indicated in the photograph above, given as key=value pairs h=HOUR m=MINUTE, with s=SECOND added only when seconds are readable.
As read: h=3 m=57
